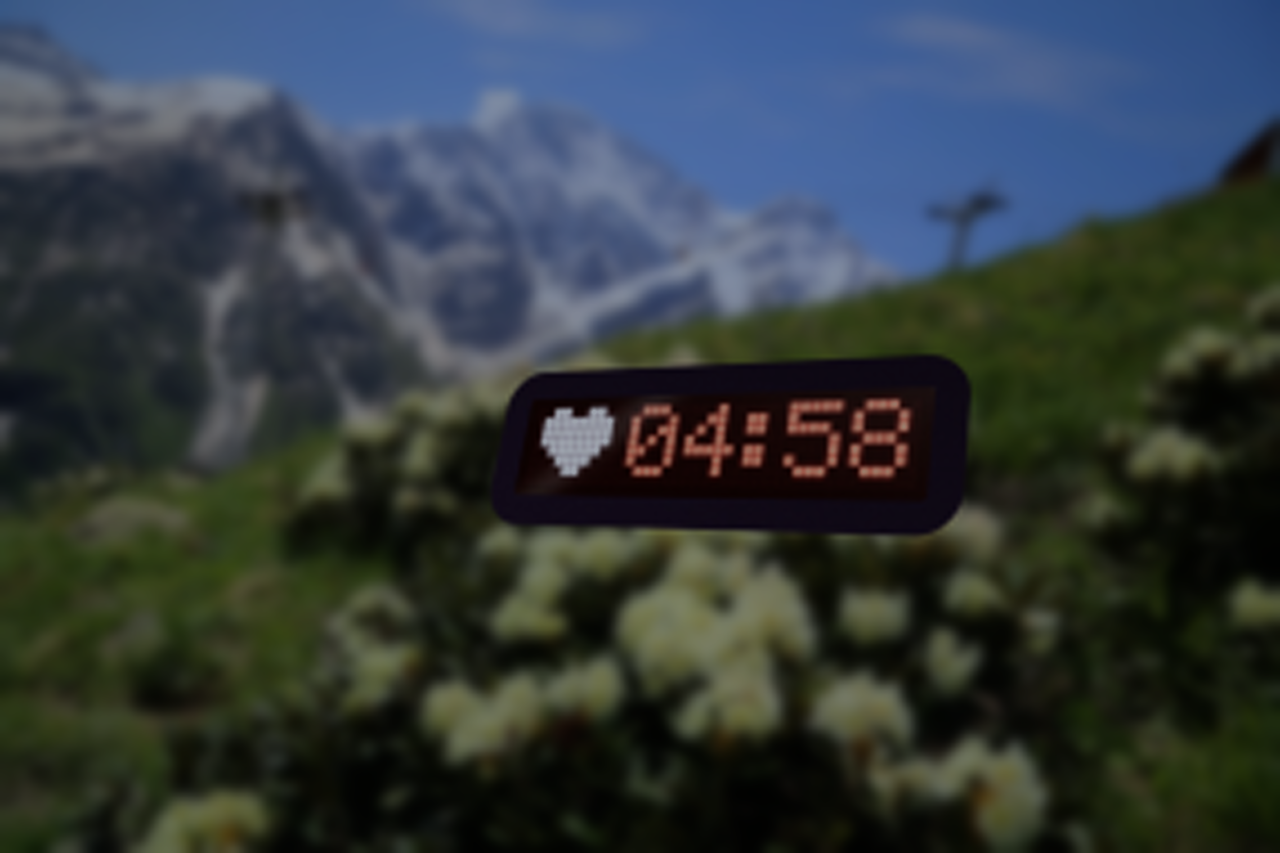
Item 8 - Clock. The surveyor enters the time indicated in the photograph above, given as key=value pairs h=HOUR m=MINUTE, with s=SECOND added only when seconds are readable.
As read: h=4 m=58
